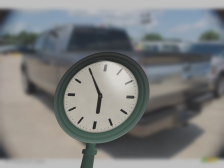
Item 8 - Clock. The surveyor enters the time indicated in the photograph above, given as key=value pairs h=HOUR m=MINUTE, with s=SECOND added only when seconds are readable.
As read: h=5 m=55
